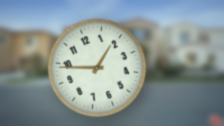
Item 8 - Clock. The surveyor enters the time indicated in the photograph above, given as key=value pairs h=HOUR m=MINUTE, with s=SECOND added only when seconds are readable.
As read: h=1 m=49
